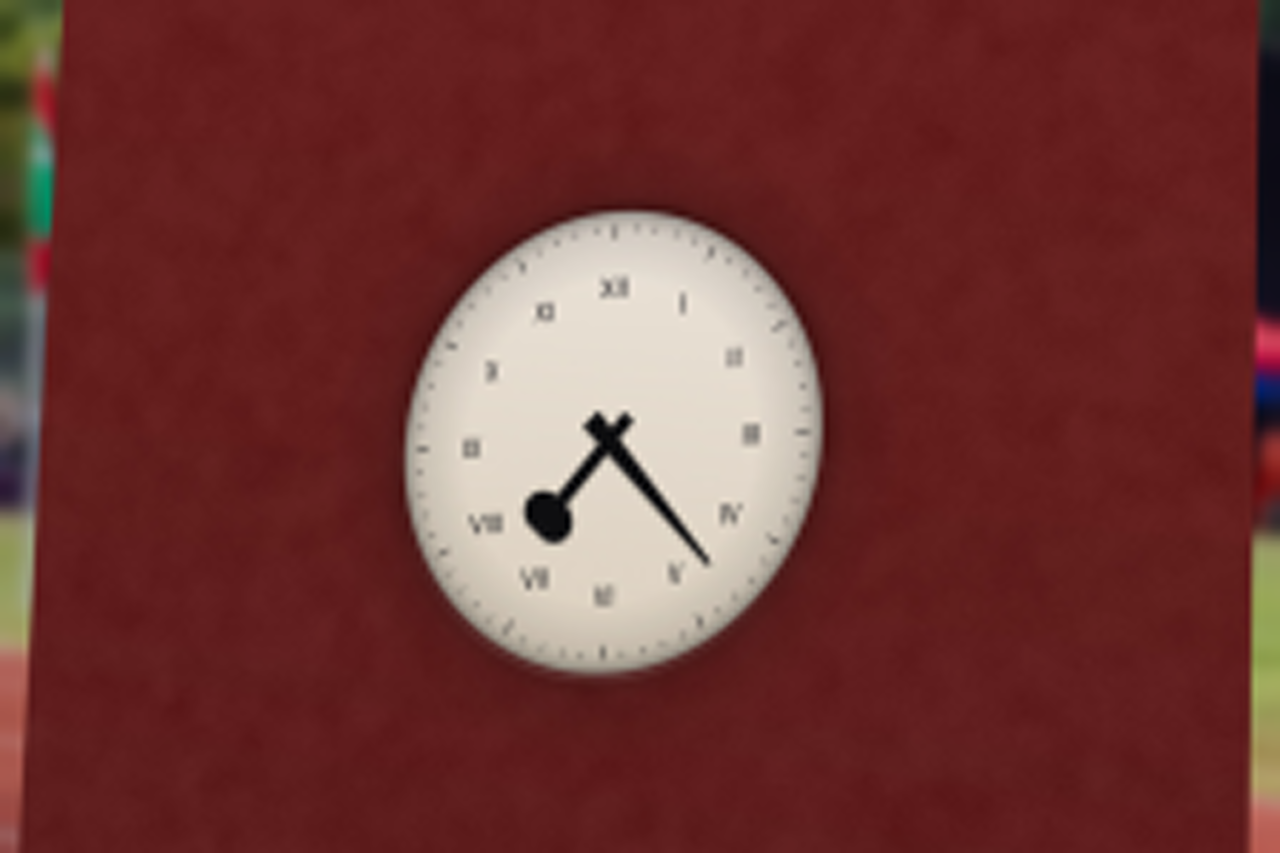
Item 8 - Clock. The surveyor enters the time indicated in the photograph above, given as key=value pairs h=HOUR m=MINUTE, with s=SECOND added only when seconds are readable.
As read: h=7 m=23
